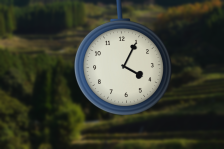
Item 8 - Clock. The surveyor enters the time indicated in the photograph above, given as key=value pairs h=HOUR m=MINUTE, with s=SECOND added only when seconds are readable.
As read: h=4 m=5
